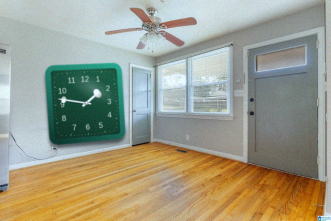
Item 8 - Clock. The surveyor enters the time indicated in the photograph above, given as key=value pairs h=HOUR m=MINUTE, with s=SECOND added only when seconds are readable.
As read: h=1 m=47
